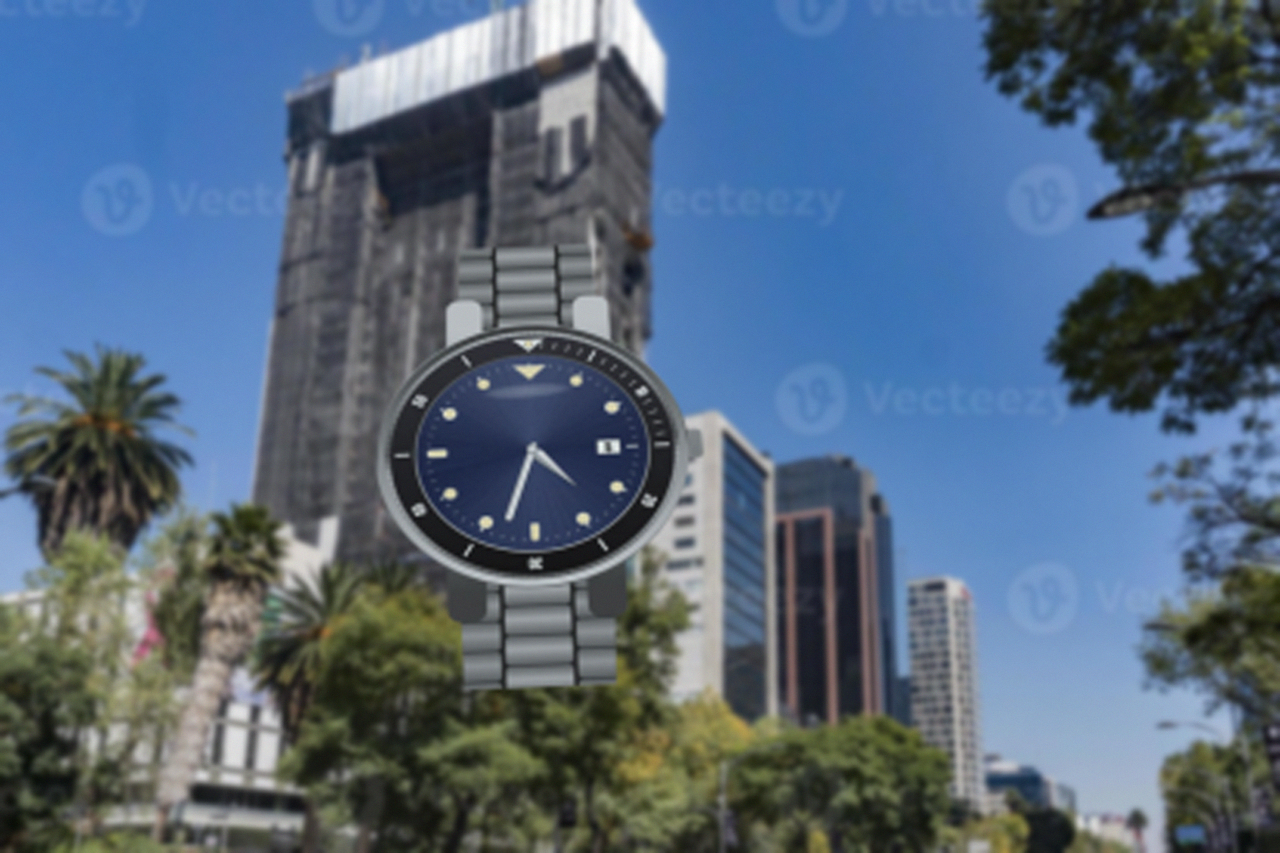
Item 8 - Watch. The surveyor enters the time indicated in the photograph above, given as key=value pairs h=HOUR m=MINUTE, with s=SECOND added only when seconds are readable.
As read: h=4 m=33
